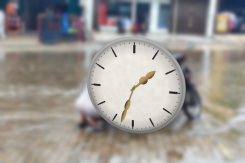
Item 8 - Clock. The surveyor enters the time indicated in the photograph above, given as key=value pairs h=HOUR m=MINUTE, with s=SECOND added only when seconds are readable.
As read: h=1 m=33
